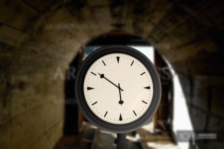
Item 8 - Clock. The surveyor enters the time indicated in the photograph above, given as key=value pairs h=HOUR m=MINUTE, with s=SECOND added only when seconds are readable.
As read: h=5 m=51
